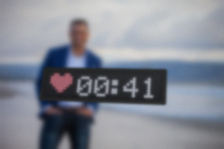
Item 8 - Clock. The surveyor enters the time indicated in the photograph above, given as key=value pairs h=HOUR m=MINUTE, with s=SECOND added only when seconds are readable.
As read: h=0 m=41
